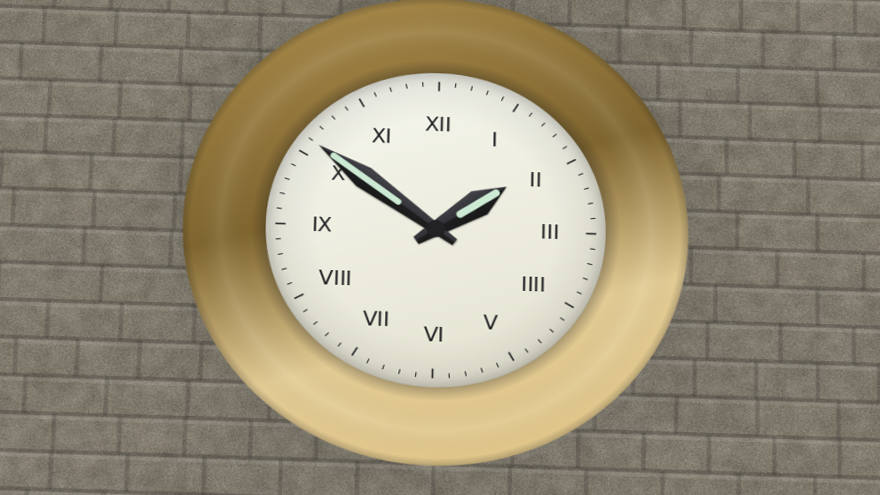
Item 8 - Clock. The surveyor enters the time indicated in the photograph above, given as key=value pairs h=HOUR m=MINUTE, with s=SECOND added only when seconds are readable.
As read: h=1 m=51
